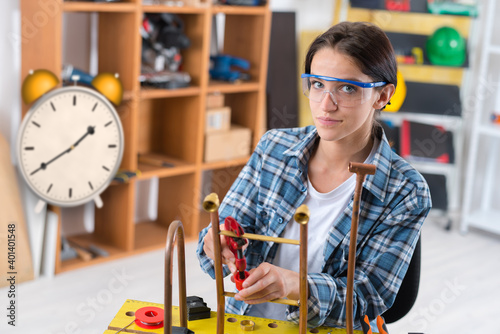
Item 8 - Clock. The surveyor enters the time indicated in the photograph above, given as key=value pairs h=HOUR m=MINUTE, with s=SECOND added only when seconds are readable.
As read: h=1 m=40
